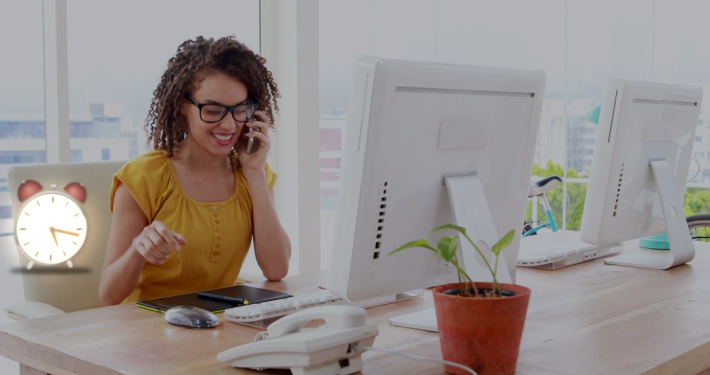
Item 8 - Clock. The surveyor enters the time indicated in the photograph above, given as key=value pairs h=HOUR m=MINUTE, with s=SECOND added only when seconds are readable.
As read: h=5 m=17
